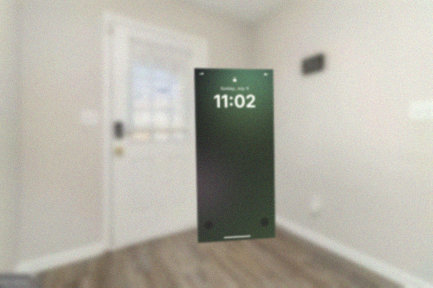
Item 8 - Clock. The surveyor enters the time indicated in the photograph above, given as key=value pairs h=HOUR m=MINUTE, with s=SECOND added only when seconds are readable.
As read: h=11 m=2
